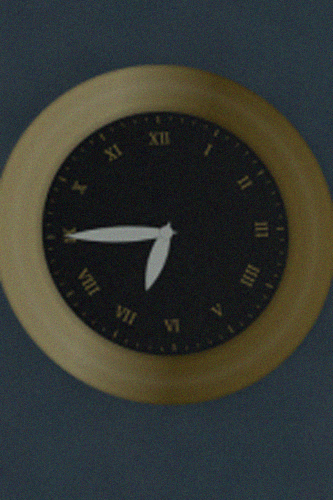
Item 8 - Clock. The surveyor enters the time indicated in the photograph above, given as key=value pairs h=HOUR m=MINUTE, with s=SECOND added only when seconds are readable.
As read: h=6 m=45
